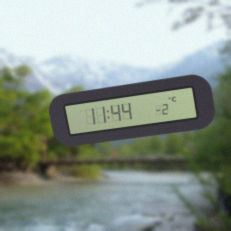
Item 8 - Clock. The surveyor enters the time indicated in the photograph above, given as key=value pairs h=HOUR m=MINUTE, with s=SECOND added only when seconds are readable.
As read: h=11 m=44
